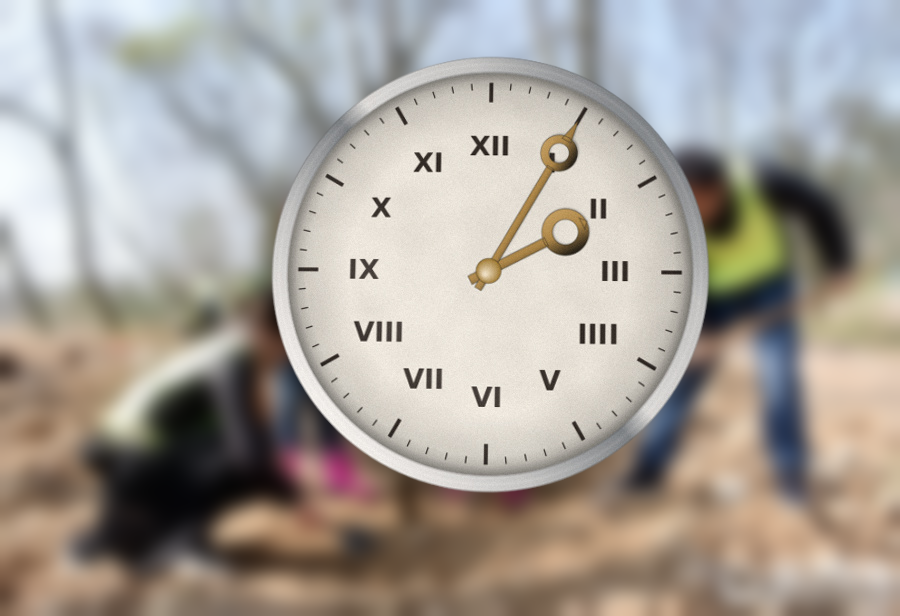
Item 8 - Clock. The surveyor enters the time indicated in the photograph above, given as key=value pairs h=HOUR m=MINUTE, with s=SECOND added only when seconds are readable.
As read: h=2 m=5
